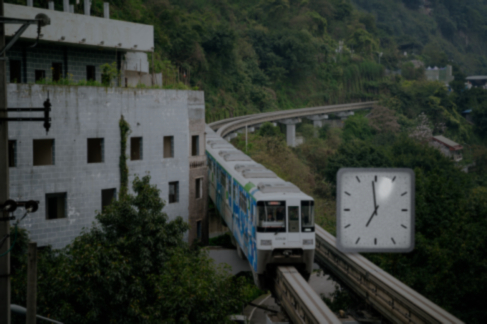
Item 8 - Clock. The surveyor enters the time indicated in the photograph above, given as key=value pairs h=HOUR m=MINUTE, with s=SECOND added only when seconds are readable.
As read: h=6 m=59
